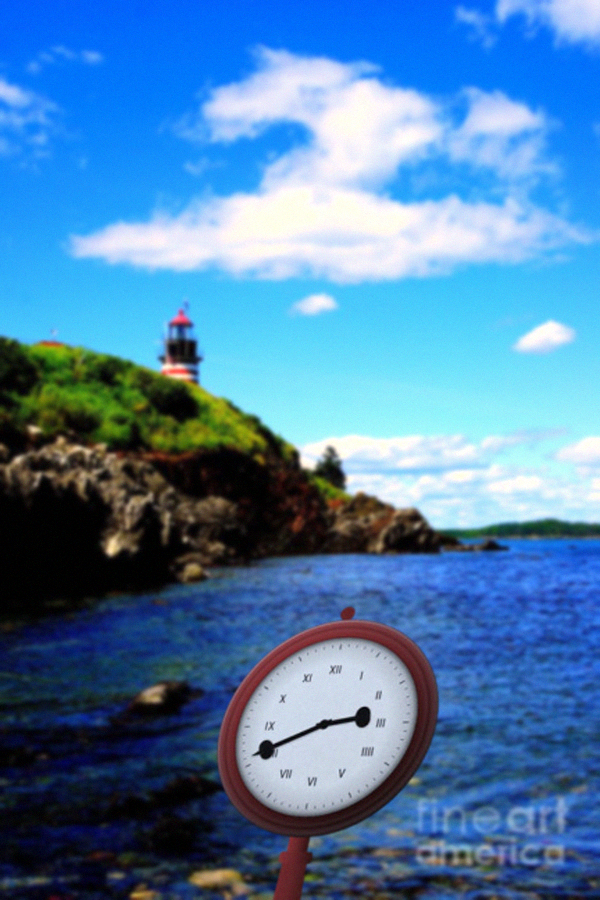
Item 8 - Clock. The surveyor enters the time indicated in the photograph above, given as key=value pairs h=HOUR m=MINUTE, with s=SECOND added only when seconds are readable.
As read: h=2 m=41
